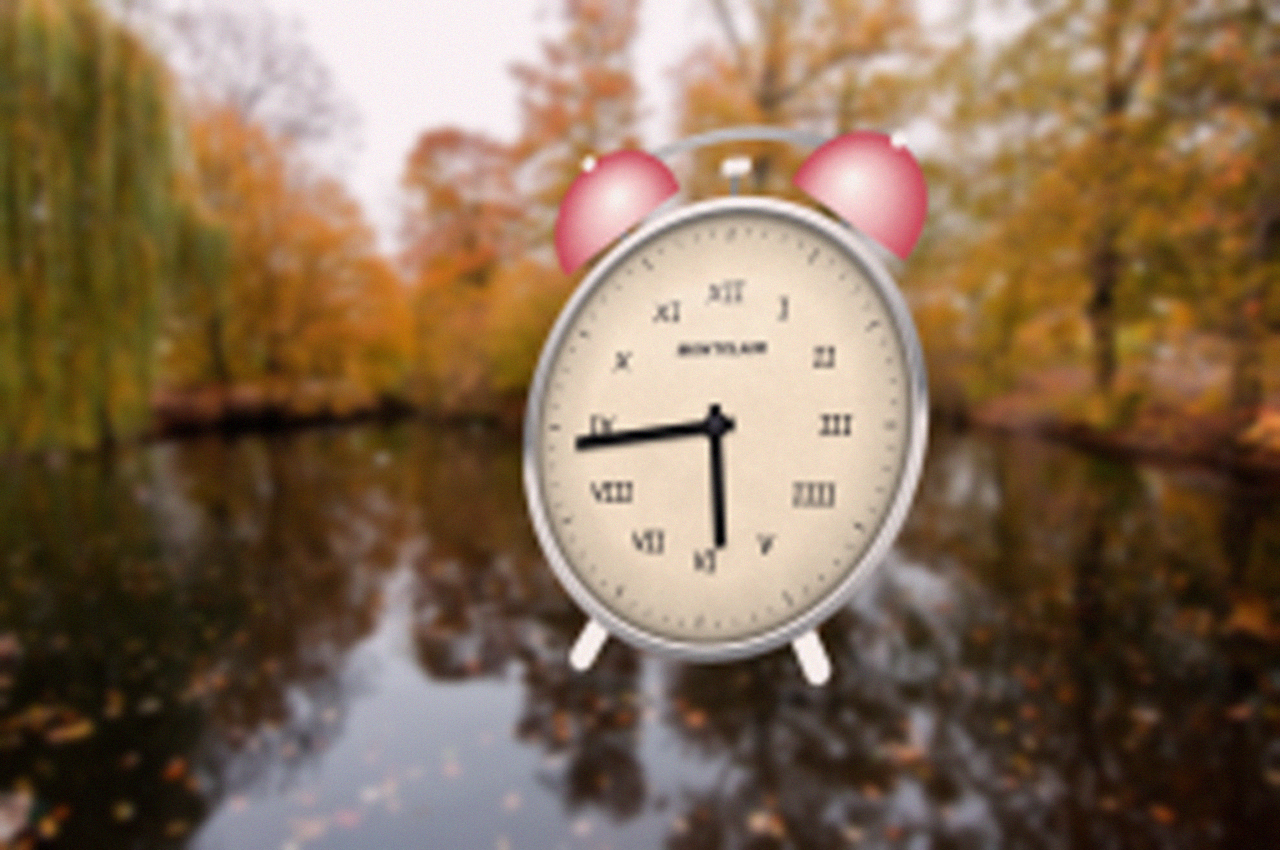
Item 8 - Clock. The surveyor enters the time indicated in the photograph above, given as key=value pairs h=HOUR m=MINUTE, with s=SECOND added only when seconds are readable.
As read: h=5 m=44
